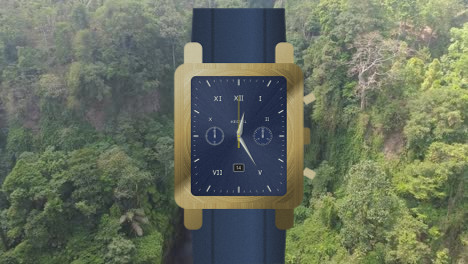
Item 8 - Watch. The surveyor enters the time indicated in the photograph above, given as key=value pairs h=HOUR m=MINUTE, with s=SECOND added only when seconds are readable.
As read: h=12 m=25
